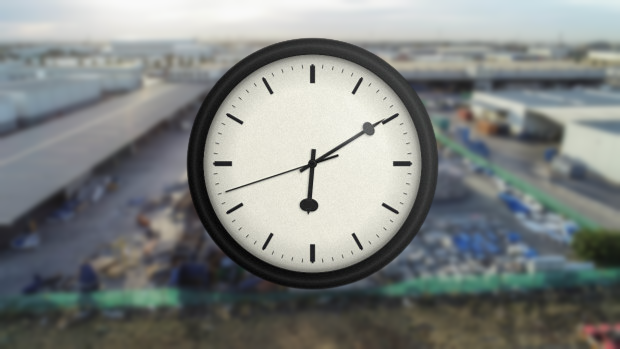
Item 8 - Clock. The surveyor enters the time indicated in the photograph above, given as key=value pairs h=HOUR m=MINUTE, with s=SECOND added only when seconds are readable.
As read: h=6 m=9 s=42
